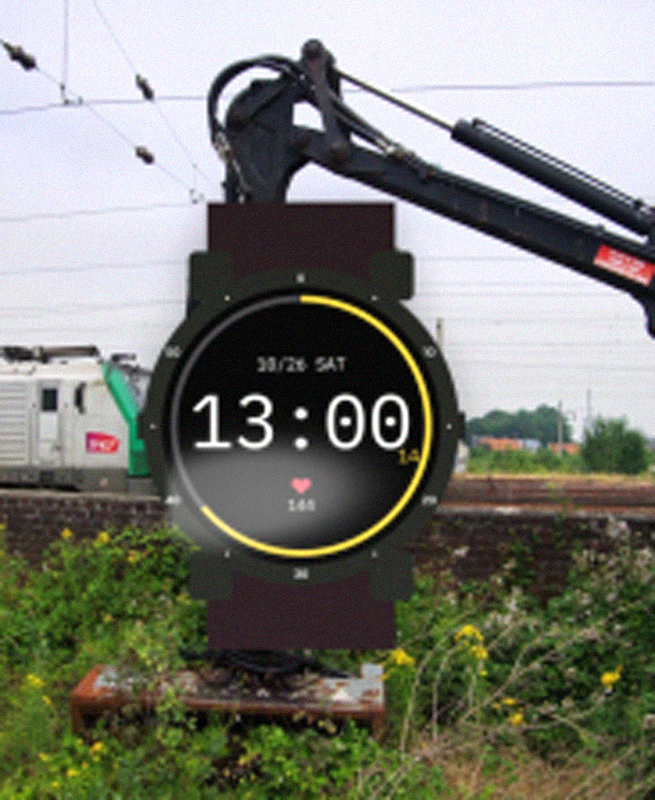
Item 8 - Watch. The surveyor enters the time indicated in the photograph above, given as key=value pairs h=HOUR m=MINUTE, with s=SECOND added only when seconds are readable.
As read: h=13 m=0
